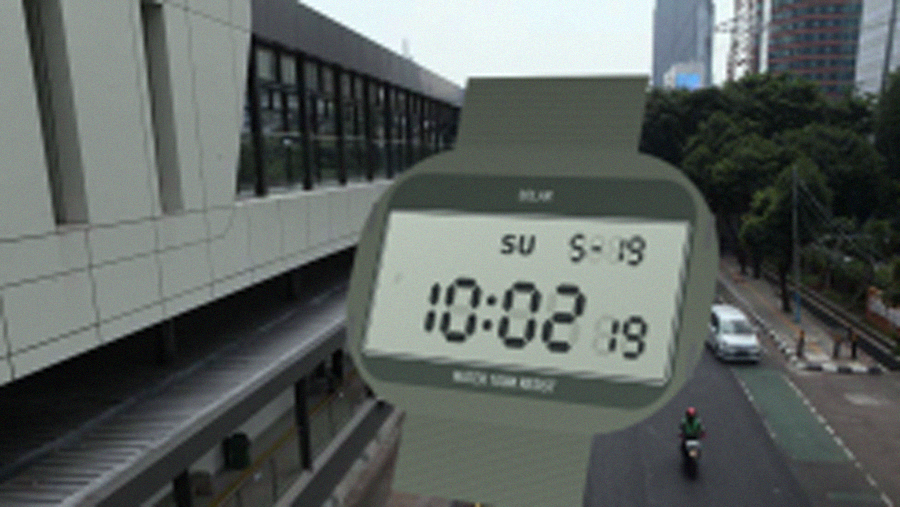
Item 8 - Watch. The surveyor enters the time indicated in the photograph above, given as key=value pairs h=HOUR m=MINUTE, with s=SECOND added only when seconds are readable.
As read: h=10 m=2 s=19
